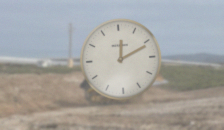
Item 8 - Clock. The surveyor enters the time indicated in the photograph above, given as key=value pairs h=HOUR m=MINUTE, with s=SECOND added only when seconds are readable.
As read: h=12 m=11
